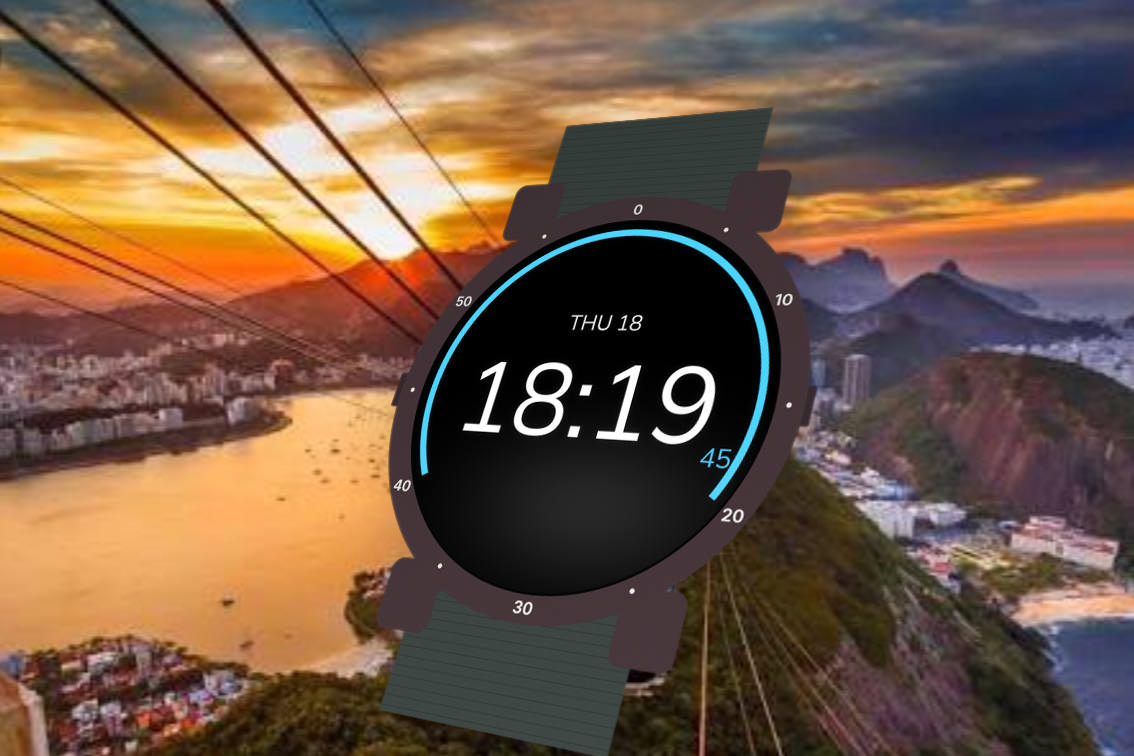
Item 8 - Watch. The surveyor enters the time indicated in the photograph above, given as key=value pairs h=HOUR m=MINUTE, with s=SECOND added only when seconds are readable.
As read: h=18 m=19 s=45
